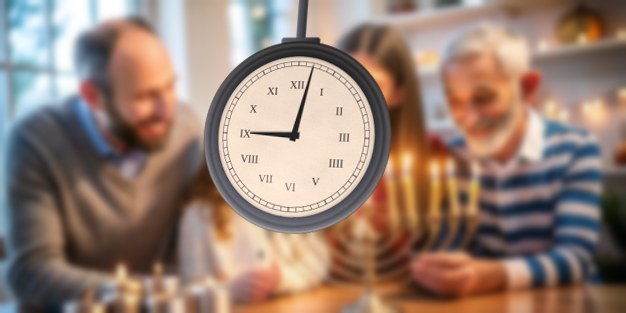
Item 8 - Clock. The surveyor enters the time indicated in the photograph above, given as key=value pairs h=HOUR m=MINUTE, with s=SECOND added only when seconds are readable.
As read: h=9 m=2
